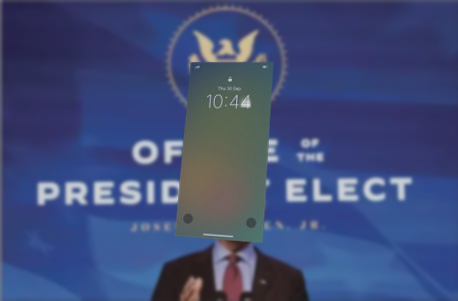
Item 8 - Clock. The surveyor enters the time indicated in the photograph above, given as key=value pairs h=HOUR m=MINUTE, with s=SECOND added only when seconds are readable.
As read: h=10 m=44
